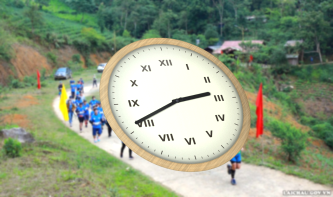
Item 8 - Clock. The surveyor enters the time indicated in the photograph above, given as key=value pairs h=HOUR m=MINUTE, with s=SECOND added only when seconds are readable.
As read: h=2 m=41
